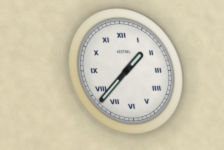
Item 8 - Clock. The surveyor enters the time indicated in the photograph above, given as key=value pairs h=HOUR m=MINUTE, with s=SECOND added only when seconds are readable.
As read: h=1 m=38
